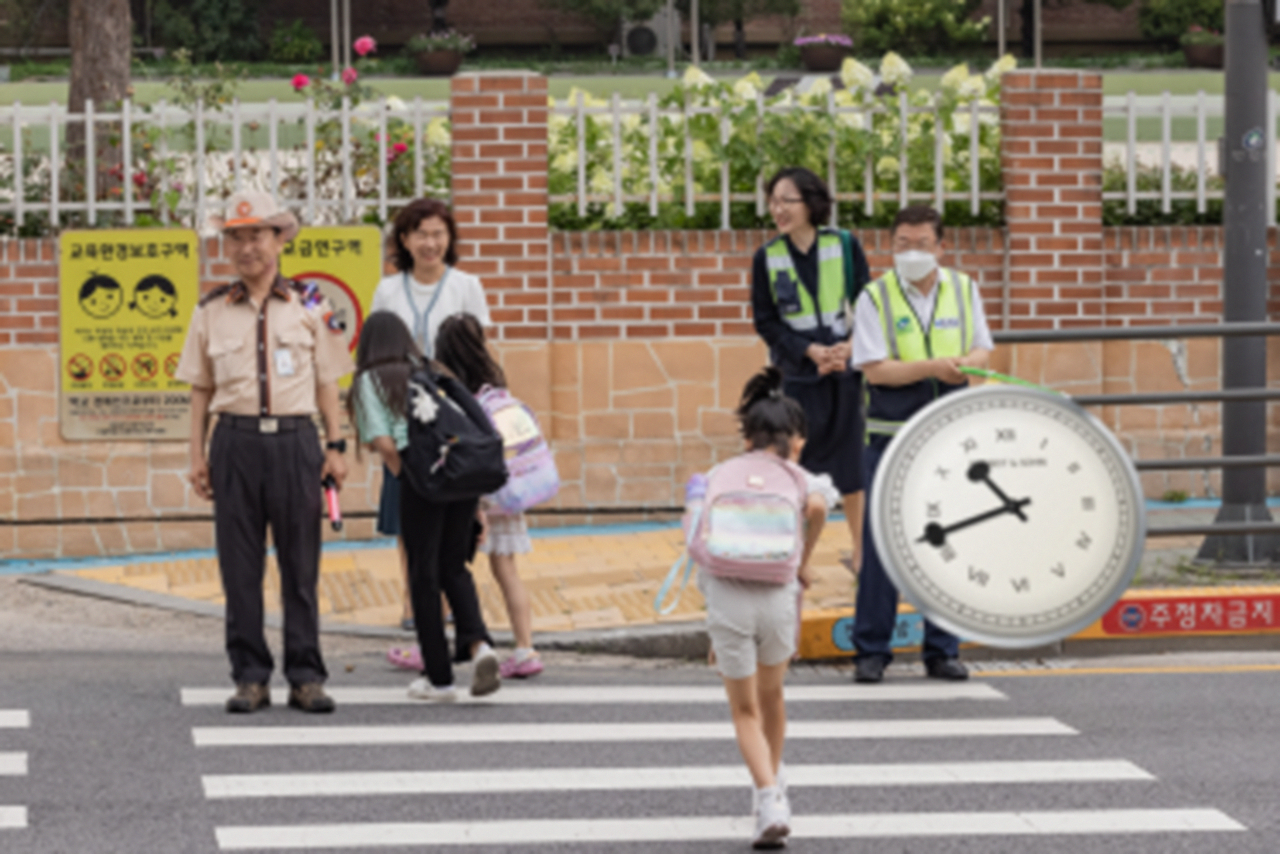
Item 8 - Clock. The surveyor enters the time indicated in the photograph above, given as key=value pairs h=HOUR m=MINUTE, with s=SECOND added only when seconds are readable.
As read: h=10 m=42
